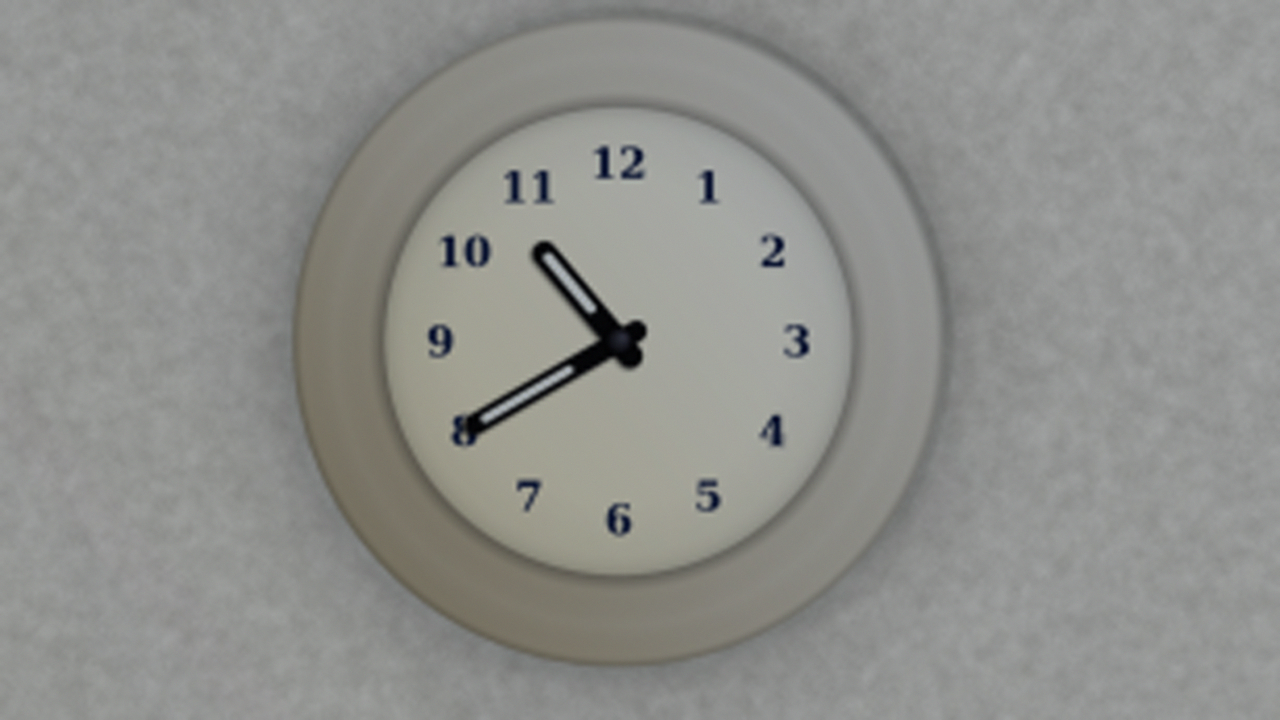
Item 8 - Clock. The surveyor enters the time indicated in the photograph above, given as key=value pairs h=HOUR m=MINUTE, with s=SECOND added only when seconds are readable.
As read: h=10 m=40
